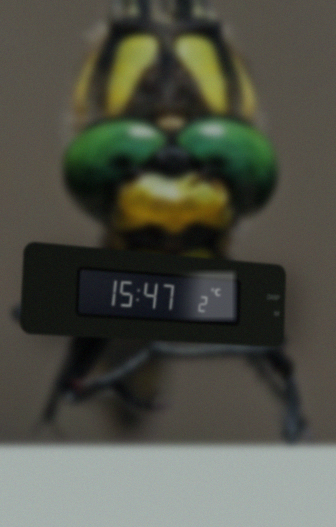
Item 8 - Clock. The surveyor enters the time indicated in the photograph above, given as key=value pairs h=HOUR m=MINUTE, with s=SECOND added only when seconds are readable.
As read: h=15 m=47
